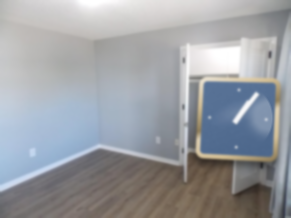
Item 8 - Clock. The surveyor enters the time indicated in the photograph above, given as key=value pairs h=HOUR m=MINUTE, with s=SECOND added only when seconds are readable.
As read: h=1 m=6
